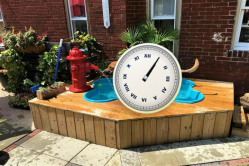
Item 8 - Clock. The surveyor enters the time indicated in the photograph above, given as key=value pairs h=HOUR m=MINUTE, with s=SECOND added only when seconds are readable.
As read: h=1 m=5
